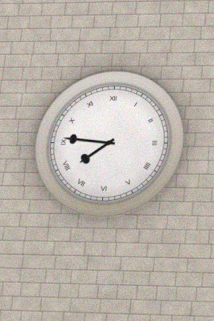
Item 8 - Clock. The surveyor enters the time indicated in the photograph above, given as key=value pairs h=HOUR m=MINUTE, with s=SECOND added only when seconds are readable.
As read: h=7 m=46
